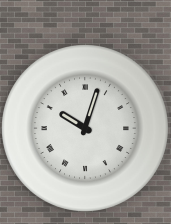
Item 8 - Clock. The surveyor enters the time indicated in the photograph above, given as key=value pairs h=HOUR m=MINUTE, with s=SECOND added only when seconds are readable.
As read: h=10 m=3
